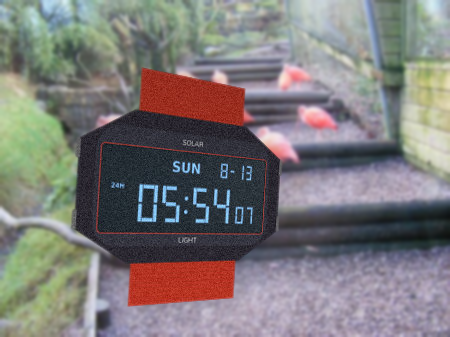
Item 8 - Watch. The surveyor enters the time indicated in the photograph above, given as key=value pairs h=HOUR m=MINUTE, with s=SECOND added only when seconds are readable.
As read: h=5 m=54 s=7
